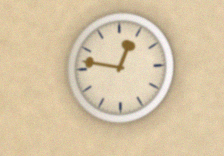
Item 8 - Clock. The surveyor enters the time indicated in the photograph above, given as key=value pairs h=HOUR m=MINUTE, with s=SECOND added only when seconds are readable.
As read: h=12 m=47
